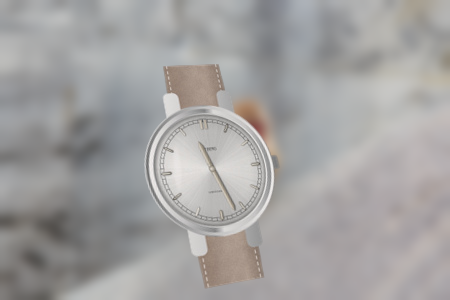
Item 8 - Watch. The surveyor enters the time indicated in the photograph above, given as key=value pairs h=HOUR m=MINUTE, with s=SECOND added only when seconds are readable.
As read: h=11 m=27
